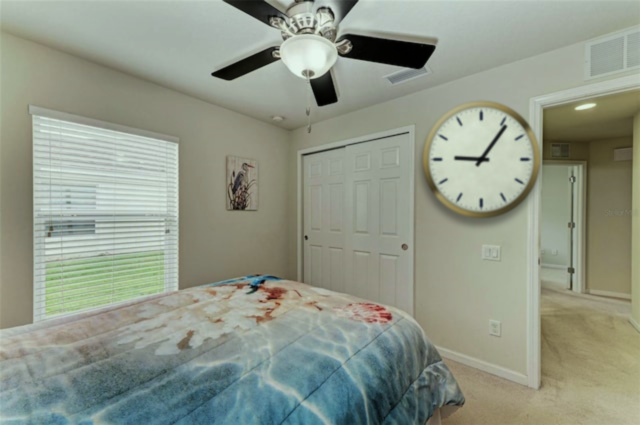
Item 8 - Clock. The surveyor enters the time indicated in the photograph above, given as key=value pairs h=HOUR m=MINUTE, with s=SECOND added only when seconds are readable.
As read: h=9 m=6
